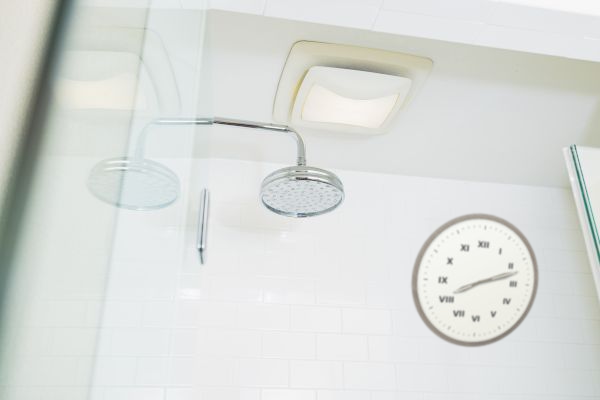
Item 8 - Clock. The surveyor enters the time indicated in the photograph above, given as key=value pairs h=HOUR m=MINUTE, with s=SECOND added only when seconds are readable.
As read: h=8 m=12
